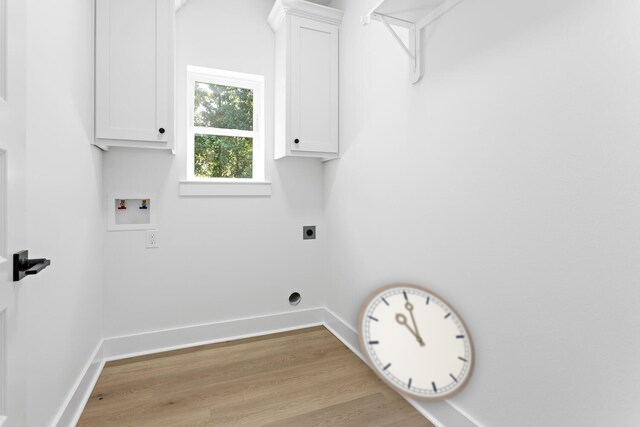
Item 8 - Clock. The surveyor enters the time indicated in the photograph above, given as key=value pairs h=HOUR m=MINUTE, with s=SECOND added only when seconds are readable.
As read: h=11 m=0
